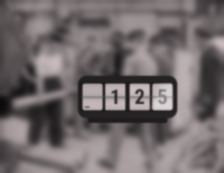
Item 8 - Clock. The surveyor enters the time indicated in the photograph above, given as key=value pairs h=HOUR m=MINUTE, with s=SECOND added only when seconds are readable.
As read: h=1 m=25
